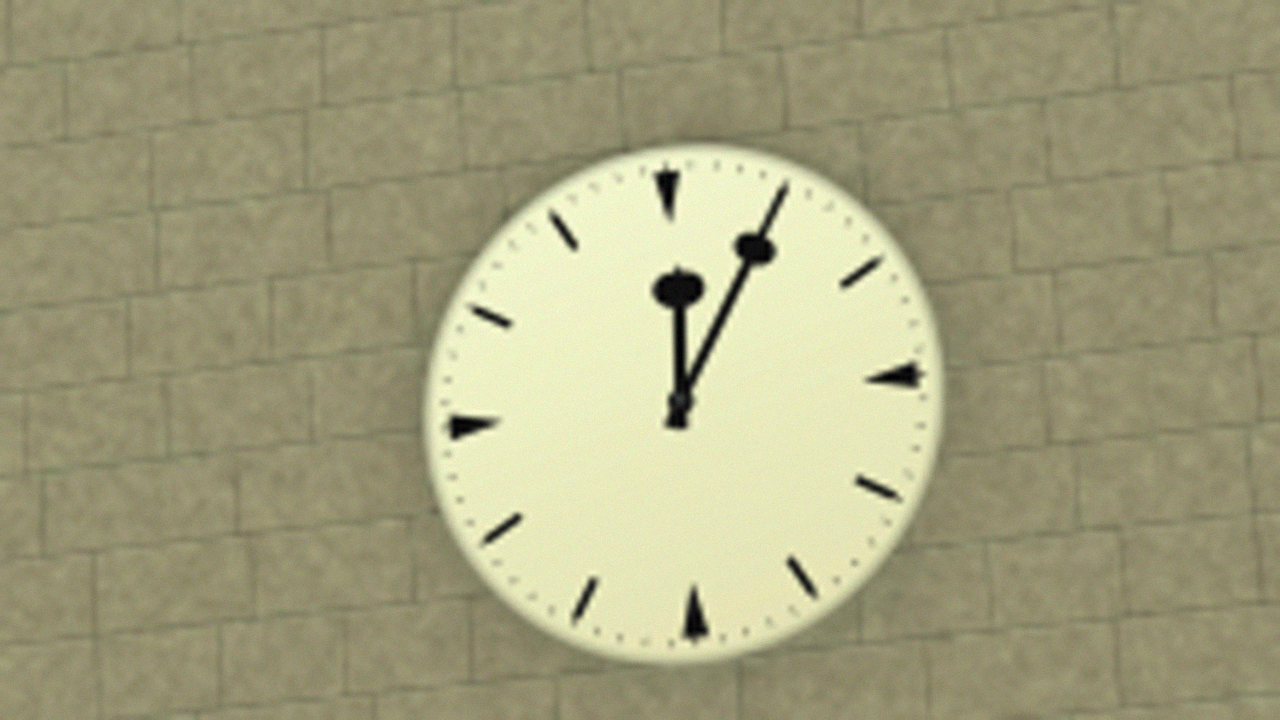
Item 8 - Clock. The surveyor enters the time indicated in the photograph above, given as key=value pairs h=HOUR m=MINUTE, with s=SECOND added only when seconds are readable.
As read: h=12 m=5
